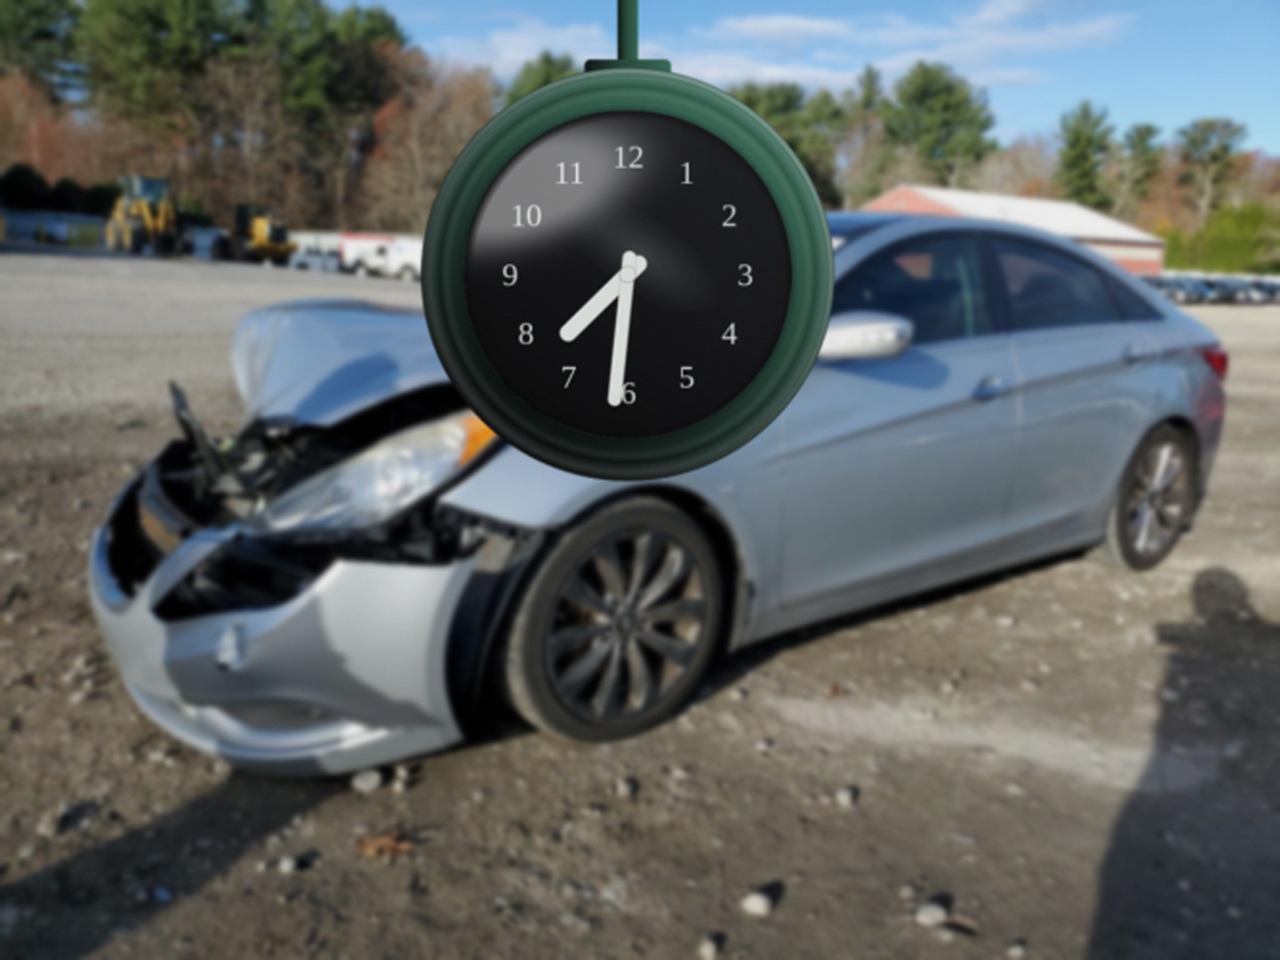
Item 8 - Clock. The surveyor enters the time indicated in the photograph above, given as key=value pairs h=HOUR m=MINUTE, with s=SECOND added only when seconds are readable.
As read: h=7 m=31
